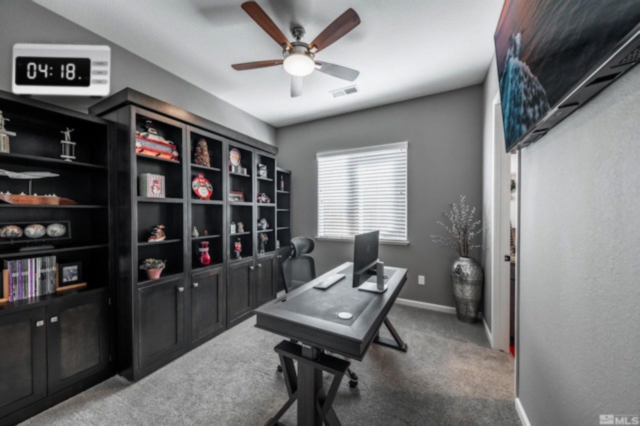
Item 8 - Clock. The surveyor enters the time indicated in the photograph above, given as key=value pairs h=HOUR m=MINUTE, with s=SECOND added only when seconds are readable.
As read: h=4 m=18
